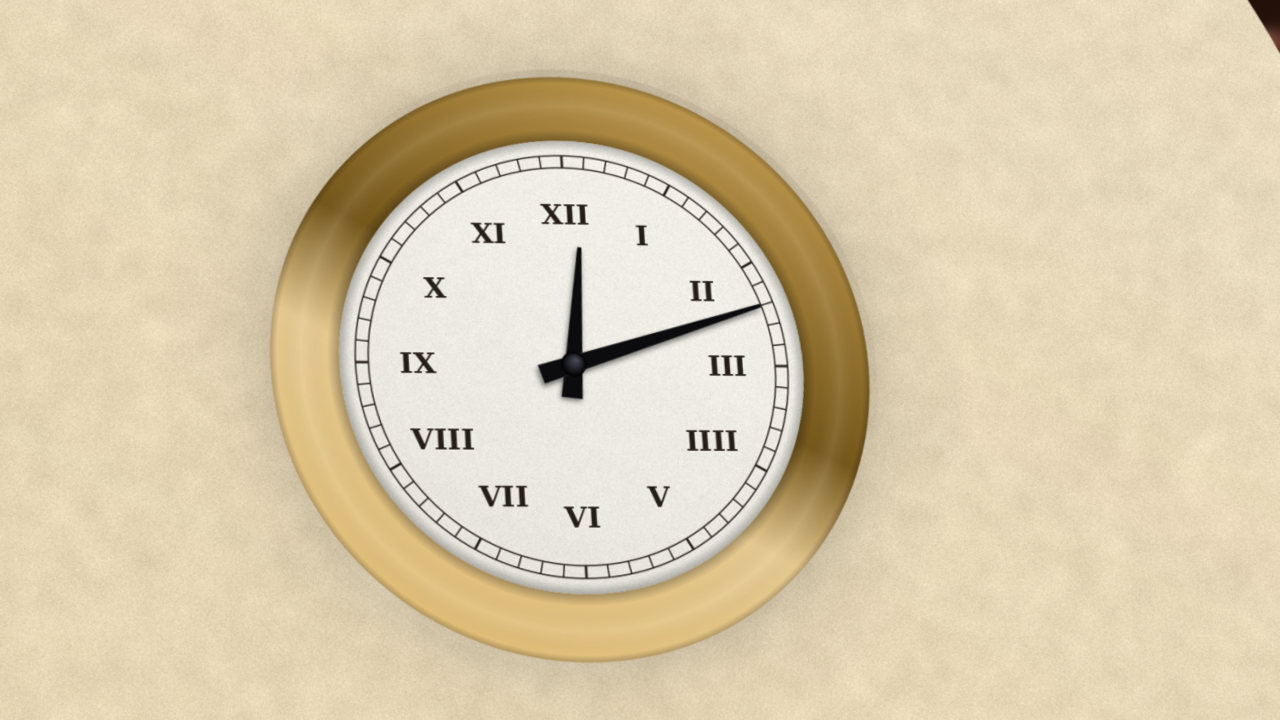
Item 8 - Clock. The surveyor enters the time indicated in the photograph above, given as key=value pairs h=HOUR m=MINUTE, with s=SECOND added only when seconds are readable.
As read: h=12 m=12
